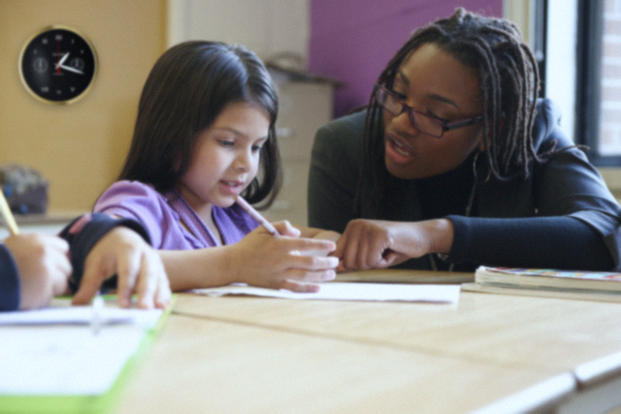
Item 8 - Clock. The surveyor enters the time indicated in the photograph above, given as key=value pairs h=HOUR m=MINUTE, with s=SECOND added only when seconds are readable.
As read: h=1 m=18
